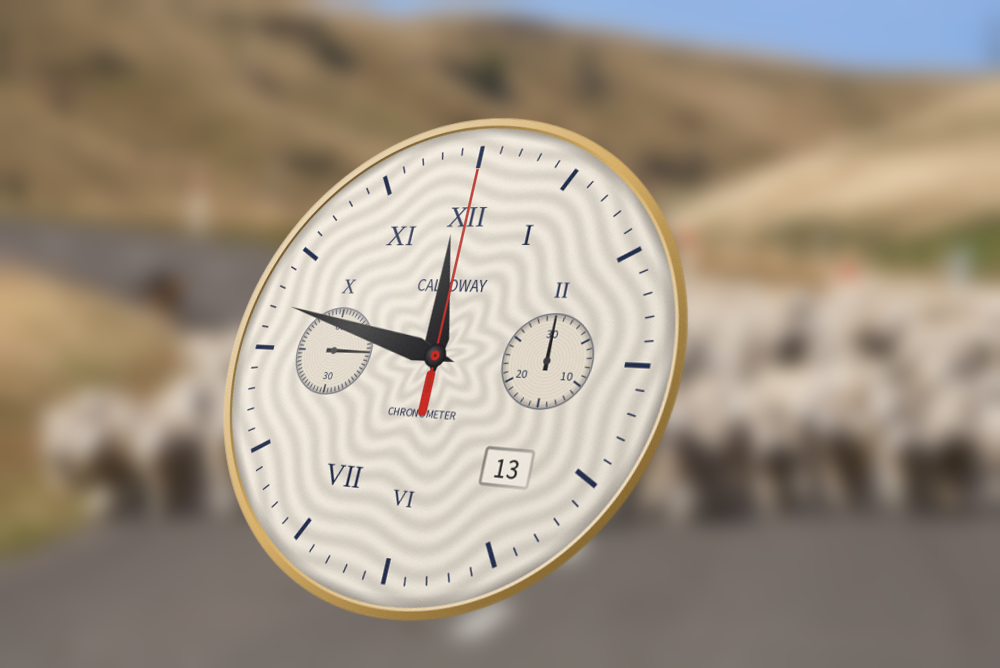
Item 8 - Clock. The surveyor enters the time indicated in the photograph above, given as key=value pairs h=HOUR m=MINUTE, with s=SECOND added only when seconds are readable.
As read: h=11 m=47 s=15
